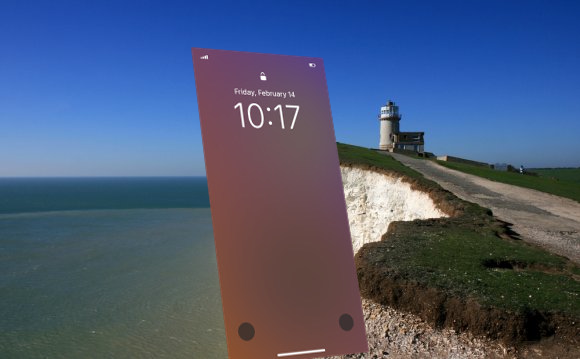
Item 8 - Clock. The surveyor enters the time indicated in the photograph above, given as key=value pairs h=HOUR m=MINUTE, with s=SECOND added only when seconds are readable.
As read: h=10 m=17
